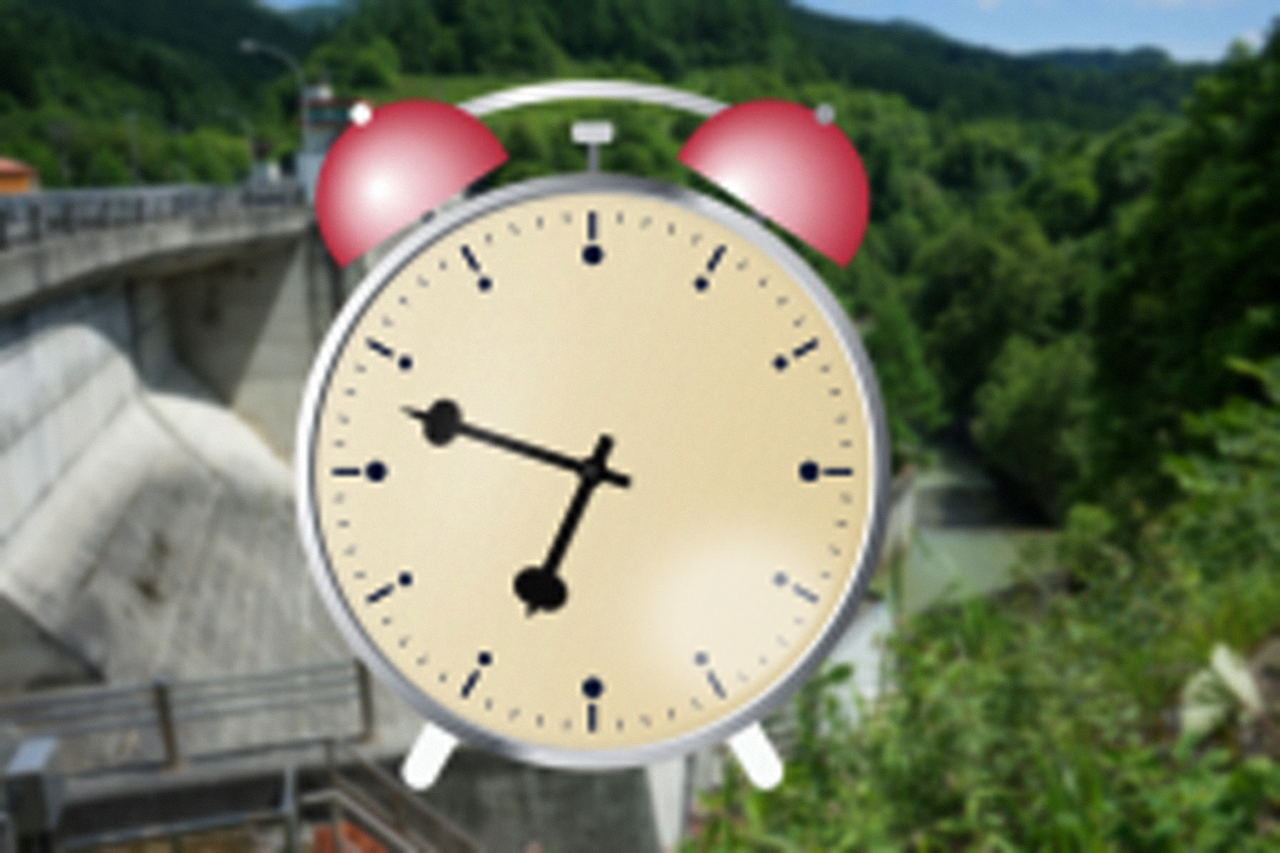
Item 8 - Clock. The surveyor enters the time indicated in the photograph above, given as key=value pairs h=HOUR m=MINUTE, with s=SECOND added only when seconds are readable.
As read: h=6 m=48
